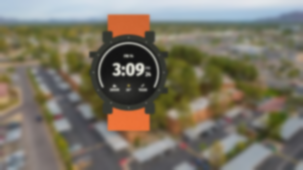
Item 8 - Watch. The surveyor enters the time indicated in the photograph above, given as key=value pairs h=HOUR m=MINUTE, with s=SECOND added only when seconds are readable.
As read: h=3 m=9
